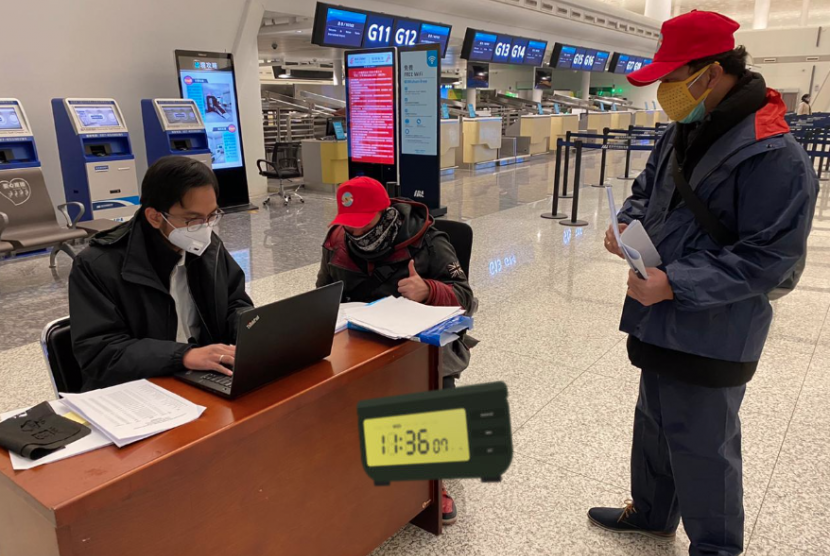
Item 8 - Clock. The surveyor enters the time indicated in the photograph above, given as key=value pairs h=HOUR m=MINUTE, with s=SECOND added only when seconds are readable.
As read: h=11 m=36 s=7
